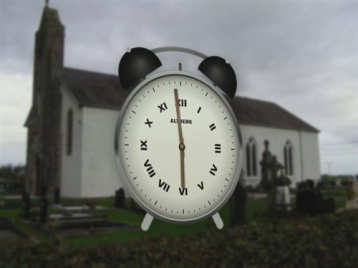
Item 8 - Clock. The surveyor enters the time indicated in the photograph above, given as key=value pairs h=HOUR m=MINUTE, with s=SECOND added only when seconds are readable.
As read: h=5 m=59
